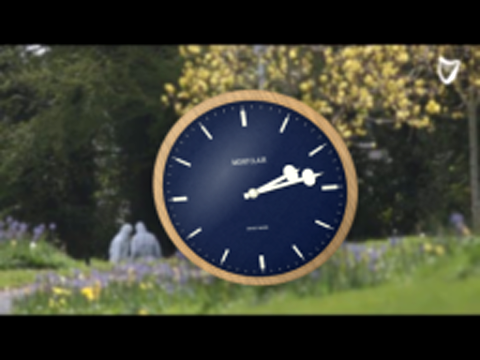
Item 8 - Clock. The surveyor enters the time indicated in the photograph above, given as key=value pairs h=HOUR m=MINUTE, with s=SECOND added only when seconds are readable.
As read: h=2 m=13
